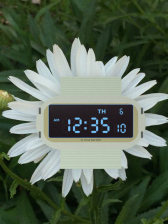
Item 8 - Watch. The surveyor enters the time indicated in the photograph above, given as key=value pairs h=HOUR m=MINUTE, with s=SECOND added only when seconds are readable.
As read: h=12 m=35 s=10
